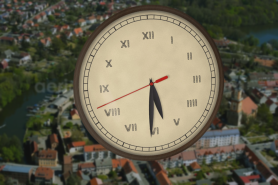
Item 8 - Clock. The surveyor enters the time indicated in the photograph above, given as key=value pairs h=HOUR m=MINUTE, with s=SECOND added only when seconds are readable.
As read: h=5 m=30 s=42
